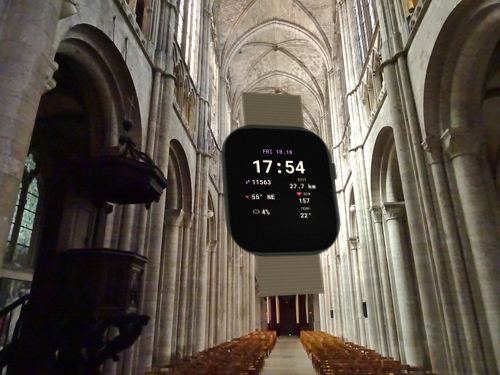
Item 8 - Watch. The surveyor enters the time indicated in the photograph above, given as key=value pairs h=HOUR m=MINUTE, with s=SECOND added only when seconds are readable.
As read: h=17 m=54
